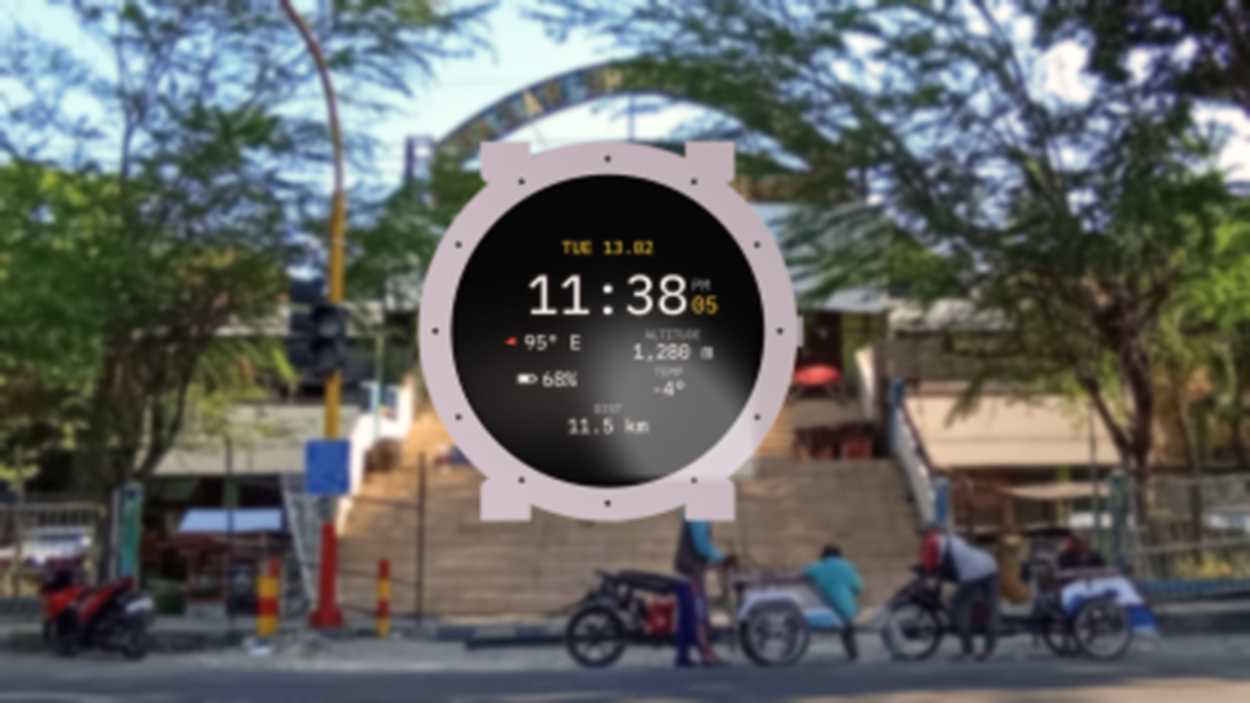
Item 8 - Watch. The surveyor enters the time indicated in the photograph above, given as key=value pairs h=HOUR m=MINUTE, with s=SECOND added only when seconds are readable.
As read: h=11 m=38
